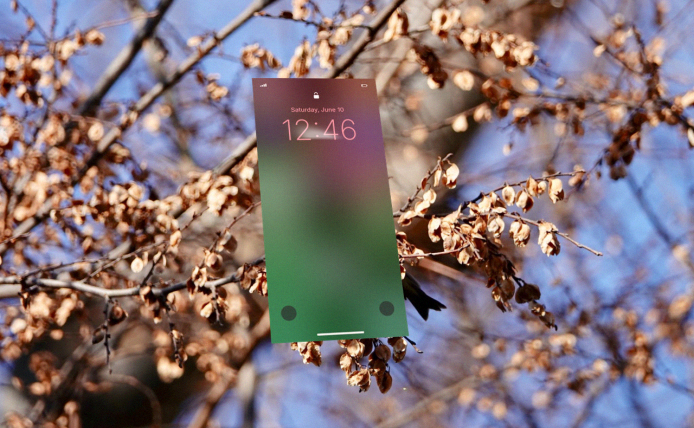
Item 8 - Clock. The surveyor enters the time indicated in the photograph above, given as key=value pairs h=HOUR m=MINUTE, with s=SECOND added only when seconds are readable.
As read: h=12 m=46
